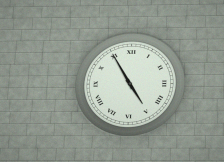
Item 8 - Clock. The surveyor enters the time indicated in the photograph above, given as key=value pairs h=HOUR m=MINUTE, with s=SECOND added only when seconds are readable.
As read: h=4 m=55
